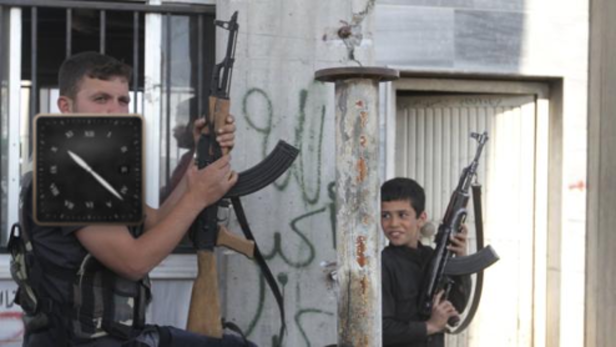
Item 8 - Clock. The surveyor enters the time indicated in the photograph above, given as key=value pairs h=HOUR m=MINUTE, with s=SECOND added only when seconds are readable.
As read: h=10 m=22
